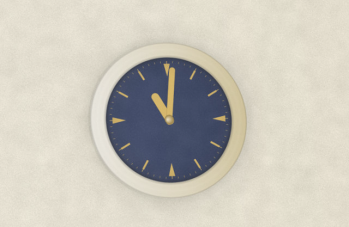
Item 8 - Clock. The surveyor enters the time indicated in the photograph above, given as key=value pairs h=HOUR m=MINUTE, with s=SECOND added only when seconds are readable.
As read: h=11 m=1
